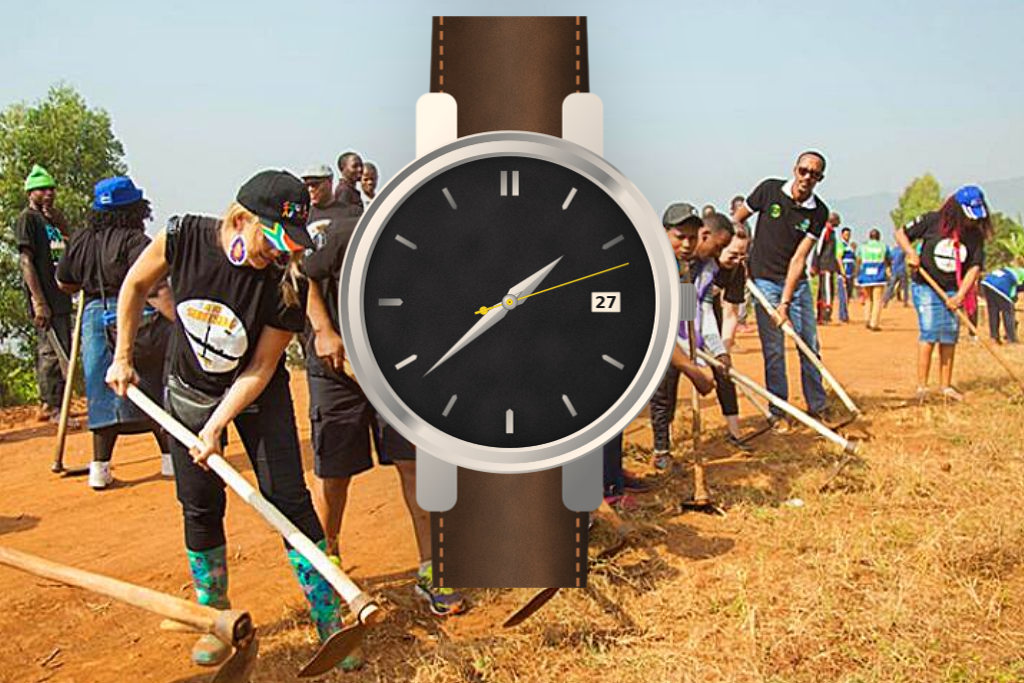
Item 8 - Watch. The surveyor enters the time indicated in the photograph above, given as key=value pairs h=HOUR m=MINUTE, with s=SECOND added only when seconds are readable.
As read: h=1 m=38 s=12
